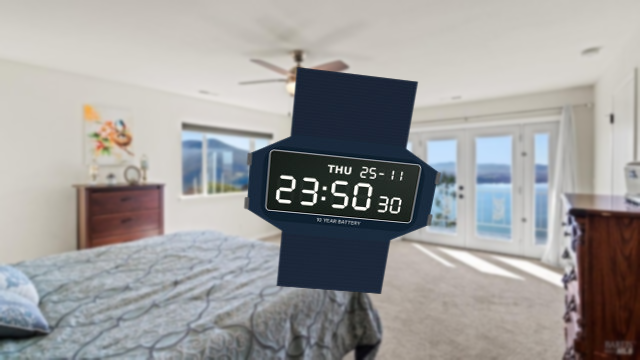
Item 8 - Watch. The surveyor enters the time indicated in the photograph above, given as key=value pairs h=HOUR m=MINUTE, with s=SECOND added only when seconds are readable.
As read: h=23 m=50 s=30
